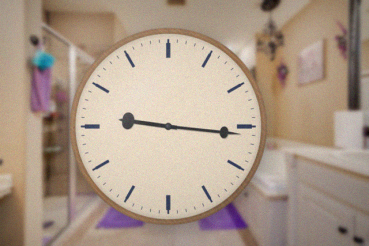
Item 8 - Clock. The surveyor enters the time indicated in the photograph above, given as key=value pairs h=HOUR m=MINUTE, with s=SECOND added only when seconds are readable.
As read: h=9 m=16
